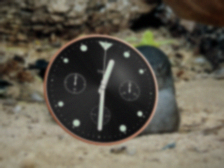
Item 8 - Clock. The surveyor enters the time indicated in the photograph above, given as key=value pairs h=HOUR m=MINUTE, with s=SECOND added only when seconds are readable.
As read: h=12 m=30
